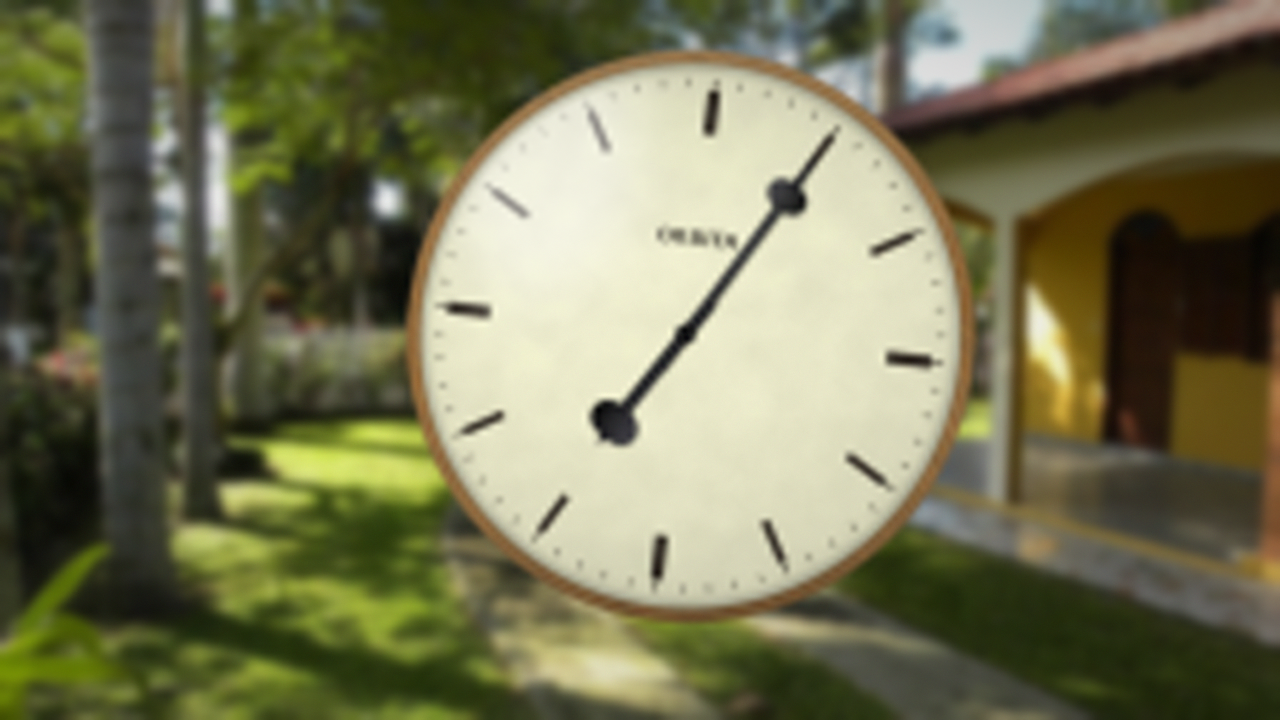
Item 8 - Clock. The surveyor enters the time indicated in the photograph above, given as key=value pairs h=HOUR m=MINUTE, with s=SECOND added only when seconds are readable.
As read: h=7 m=5
